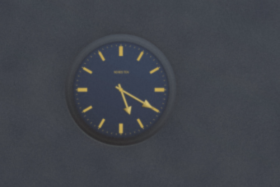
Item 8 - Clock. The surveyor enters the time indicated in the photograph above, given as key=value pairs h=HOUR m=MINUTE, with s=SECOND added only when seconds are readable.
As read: h=5 m=20
